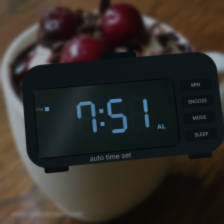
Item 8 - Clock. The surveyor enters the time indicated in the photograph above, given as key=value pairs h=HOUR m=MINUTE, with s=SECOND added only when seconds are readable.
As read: h=7 m=51
